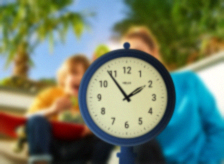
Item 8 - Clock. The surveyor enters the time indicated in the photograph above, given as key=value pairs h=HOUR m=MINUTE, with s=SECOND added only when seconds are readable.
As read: h=1 m=54
